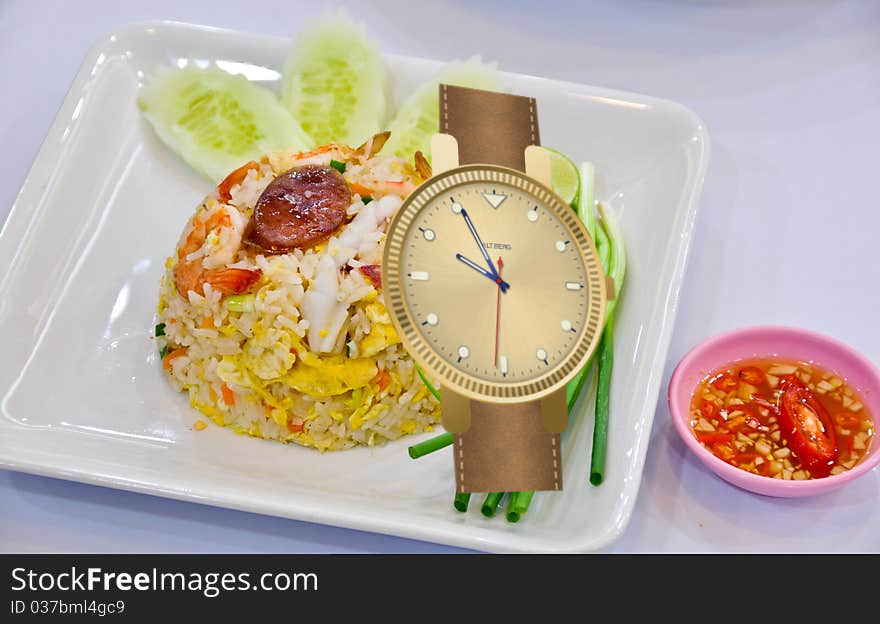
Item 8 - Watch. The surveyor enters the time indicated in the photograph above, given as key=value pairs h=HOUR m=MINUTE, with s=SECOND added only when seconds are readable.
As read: h=9 m=55 s=31
